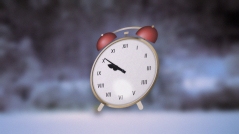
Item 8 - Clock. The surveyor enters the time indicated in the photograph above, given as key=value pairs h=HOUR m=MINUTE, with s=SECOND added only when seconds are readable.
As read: h=9 m=51
